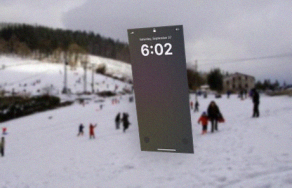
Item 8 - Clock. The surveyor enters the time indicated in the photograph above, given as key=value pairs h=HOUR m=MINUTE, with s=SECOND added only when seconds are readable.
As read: h=6 m=2
